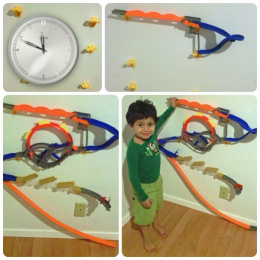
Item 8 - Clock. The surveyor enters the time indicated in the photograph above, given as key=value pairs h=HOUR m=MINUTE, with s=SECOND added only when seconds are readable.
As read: h=11 m=49
